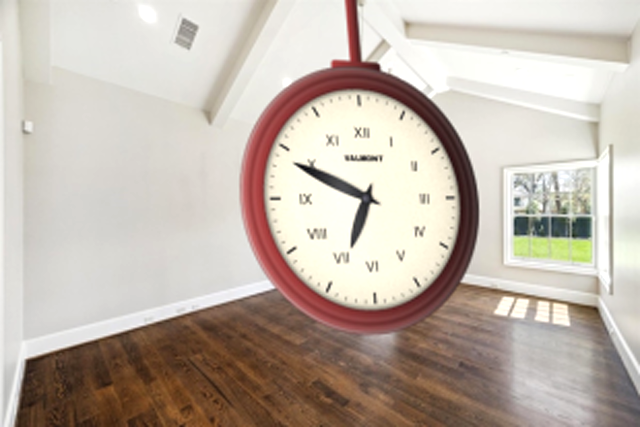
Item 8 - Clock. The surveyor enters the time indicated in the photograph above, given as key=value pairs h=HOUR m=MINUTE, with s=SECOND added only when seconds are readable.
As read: h=6 m=49
